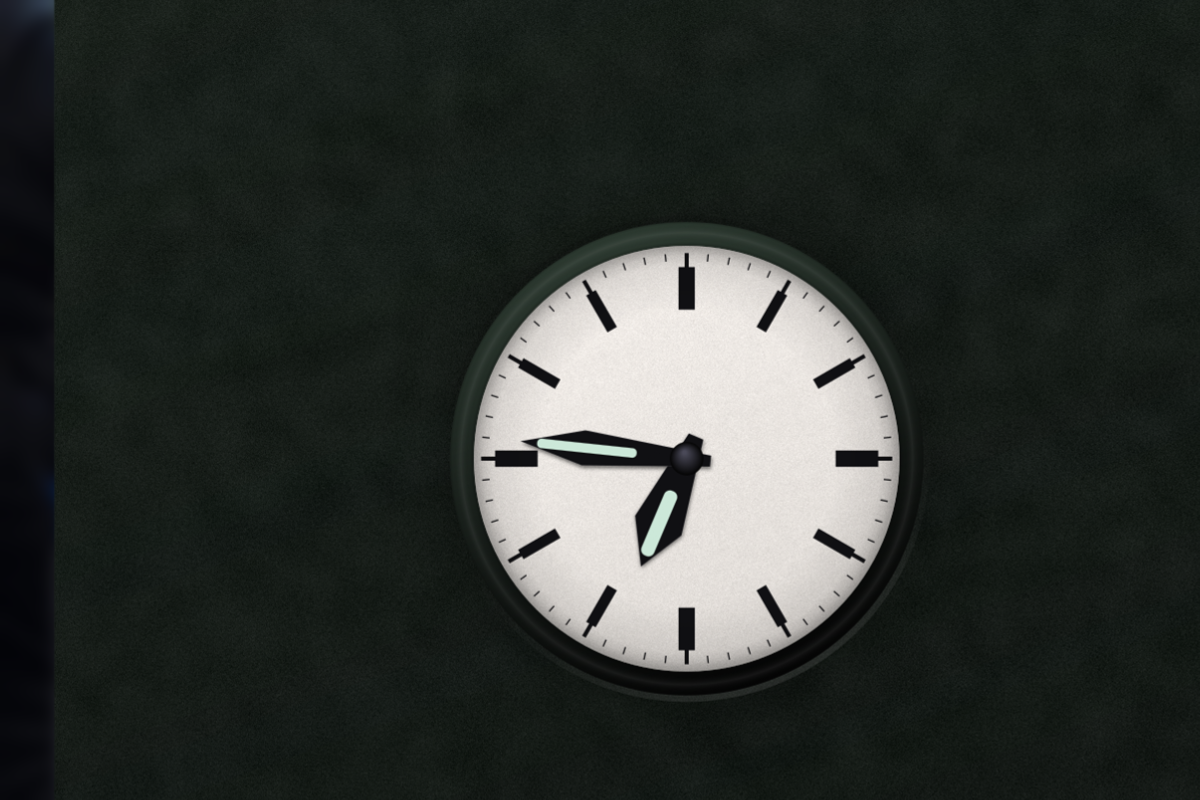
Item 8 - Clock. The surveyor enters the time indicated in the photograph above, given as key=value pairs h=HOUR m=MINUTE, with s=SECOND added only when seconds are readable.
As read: h=6 m=46
